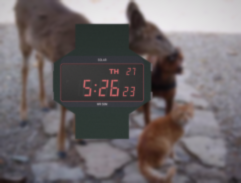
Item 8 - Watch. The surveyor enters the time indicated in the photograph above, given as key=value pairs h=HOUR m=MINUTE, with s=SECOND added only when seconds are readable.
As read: h=5 m=26 s=23
